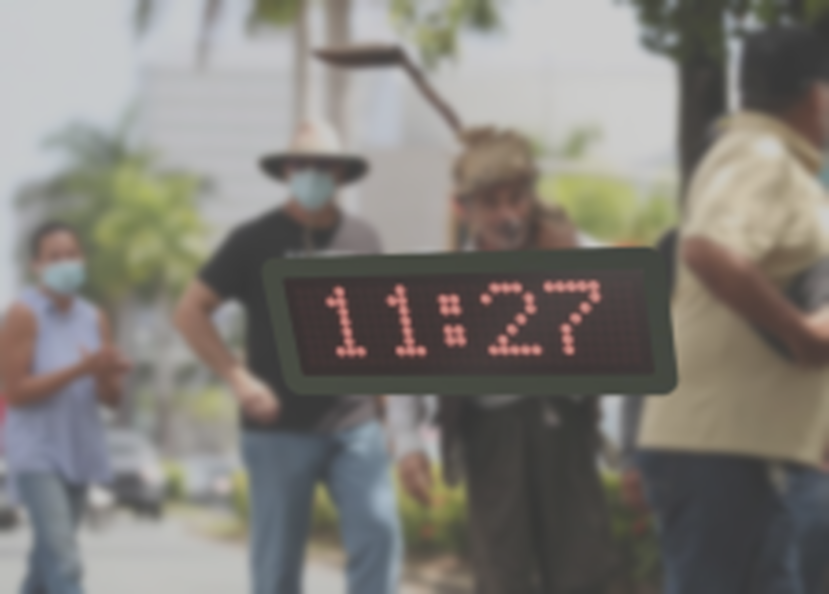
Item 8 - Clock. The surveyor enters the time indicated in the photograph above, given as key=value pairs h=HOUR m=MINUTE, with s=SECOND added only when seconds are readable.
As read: h=11 m=27
